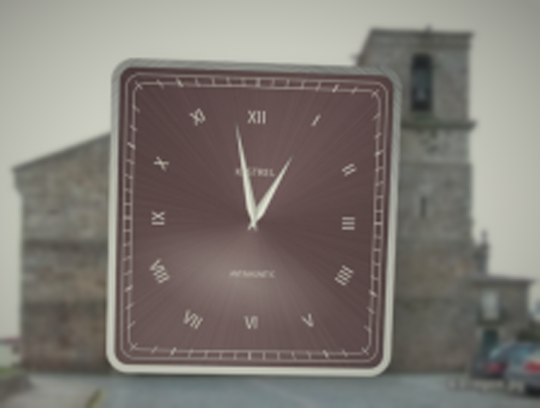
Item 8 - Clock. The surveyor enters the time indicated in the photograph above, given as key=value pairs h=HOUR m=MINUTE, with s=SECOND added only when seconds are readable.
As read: h=12 m=58
